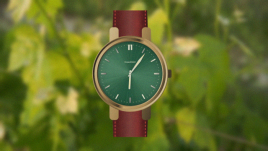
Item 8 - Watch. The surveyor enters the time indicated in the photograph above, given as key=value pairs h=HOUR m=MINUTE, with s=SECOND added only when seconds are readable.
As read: h=6 m=6
